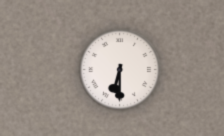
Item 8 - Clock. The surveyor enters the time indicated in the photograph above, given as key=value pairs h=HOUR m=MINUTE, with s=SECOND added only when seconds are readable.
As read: h=6 m=30
